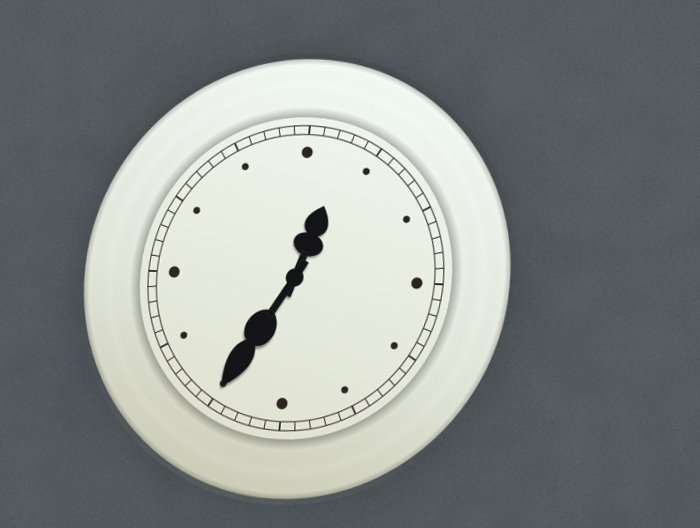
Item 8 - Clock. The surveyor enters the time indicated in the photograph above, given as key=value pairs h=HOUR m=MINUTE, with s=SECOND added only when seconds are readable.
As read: h=12 m=35
